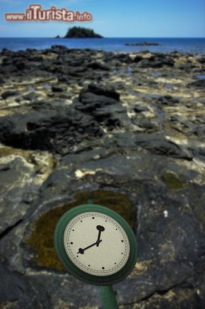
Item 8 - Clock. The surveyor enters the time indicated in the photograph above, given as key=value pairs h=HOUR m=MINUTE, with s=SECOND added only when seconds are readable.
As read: h=12 m=41
